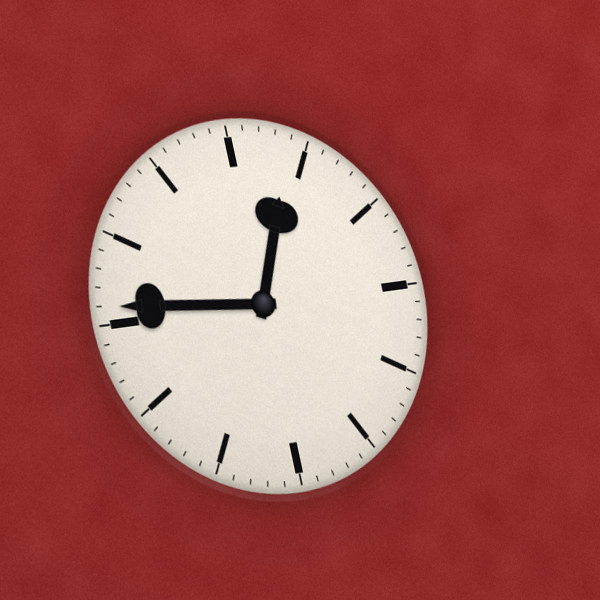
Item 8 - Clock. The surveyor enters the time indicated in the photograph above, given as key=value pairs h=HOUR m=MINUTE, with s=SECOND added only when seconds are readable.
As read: h=12 m=46
